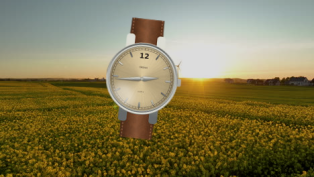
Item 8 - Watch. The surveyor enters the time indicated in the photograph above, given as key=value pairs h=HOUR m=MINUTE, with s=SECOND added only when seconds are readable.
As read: h=2 m=44
